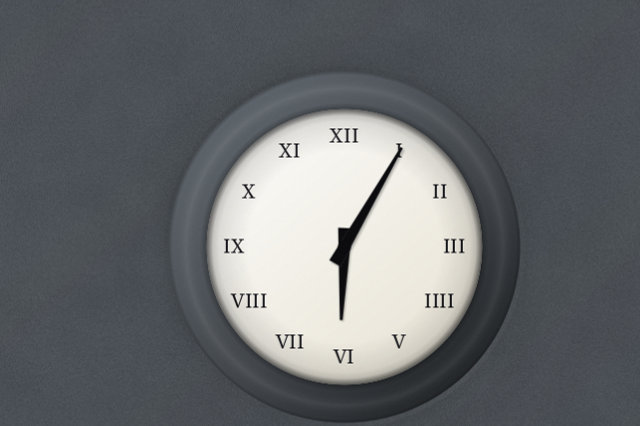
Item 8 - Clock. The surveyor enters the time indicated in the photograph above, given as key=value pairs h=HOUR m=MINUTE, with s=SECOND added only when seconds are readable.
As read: h=6 m=5
